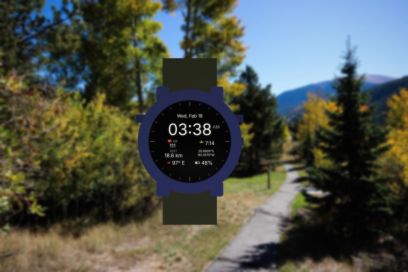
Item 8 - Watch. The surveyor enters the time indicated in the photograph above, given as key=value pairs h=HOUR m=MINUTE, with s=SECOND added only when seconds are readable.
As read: h=3 m=38
